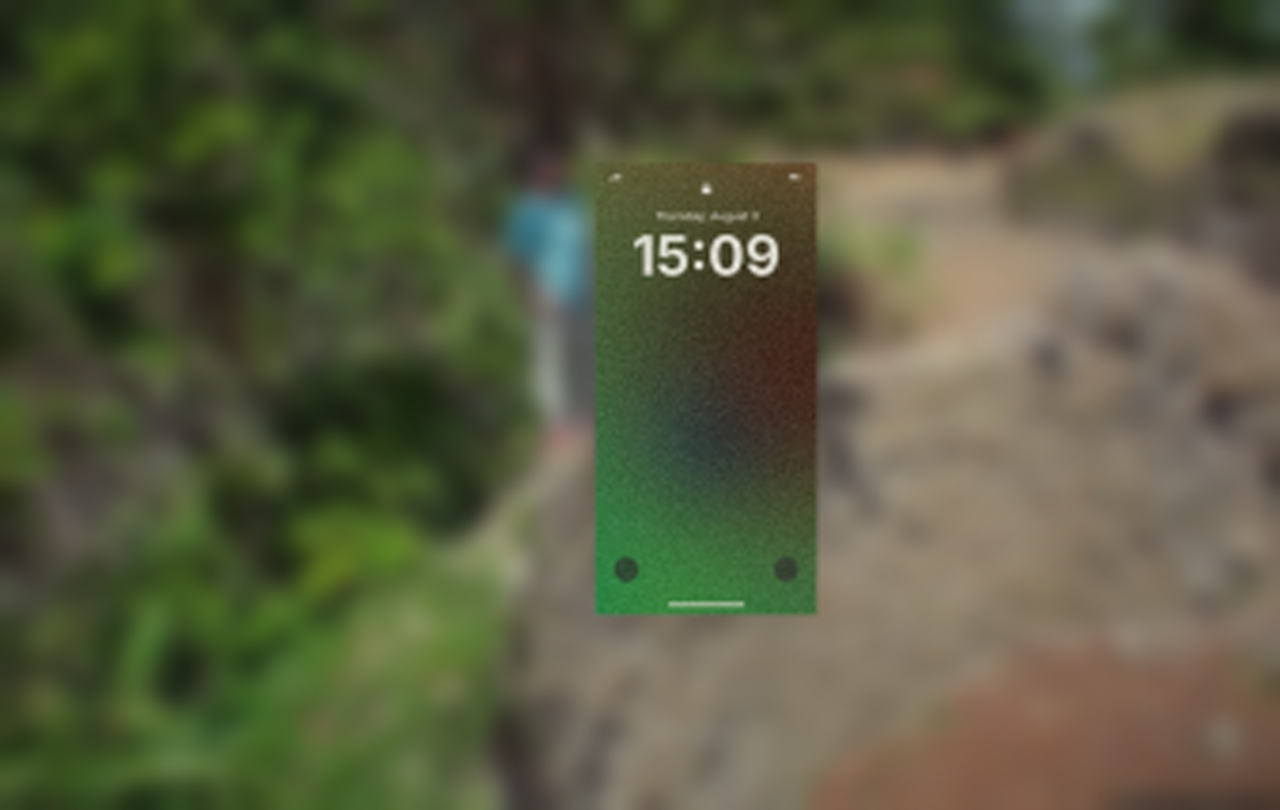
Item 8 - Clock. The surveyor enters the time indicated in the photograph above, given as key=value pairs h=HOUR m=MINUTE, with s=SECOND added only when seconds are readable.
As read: h=15 m=9
